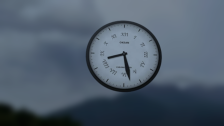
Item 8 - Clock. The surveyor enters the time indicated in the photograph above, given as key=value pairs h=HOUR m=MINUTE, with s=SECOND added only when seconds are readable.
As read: h=8 m=28
